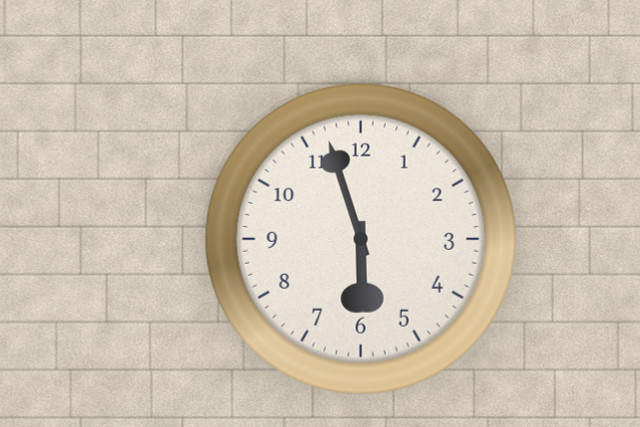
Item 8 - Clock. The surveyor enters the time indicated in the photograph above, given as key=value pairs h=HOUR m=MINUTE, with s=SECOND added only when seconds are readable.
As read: h=5 m=57
